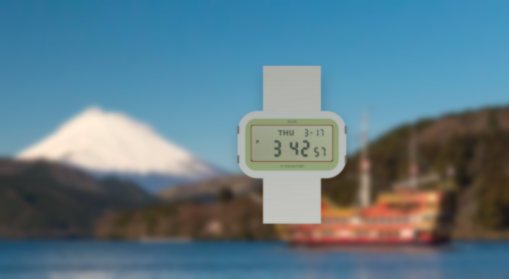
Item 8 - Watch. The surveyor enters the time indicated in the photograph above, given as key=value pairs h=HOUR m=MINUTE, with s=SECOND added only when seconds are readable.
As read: h=3 m=42 s=57
